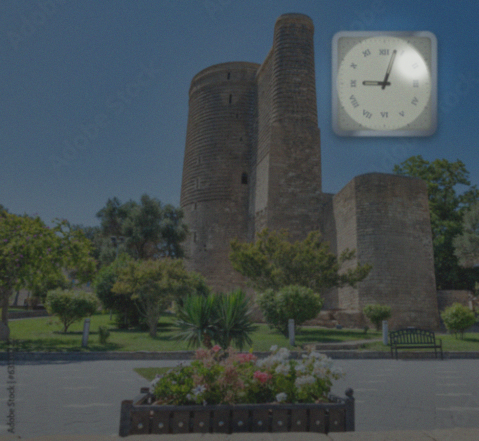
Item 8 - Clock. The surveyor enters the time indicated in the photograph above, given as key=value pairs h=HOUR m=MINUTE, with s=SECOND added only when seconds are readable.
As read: h=9 m=3
